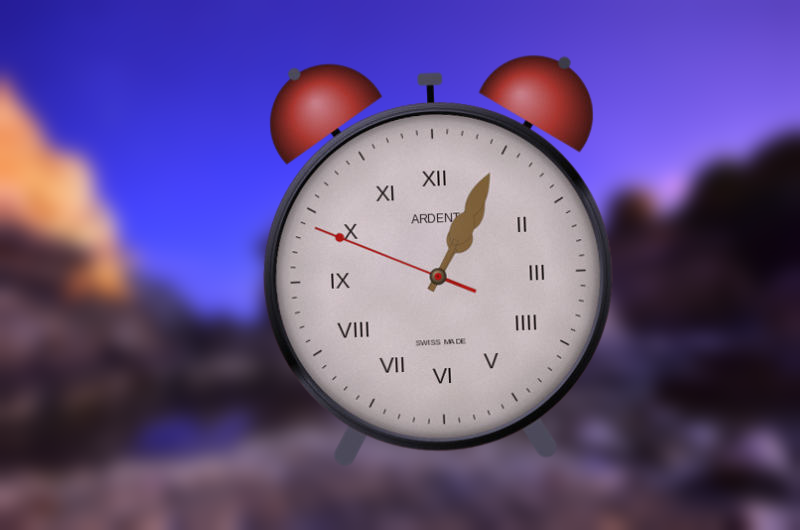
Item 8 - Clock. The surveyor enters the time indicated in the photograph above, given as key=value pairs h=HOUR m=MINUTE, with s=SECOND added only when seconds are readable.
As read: h=1 m=4 s=49
